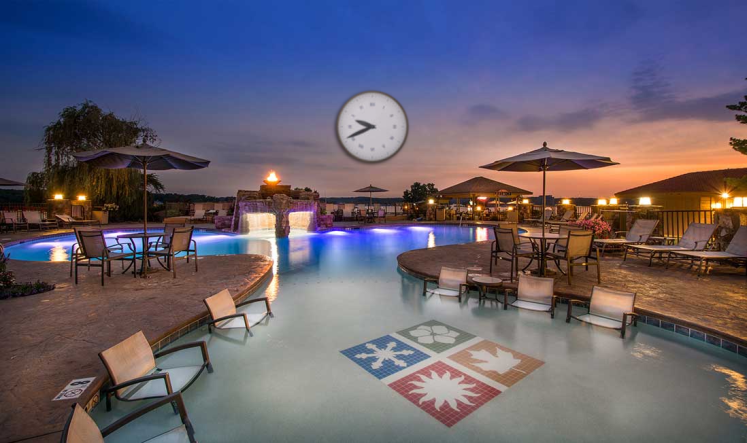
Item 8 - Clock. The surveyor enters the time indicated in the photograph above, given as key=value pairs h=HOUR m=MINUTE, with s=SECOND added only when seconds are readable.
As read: h=9 m=41
